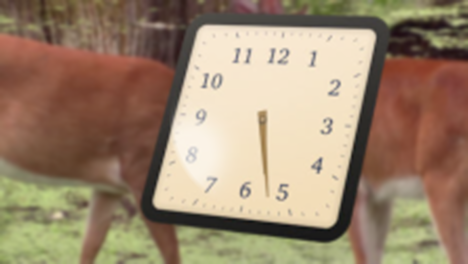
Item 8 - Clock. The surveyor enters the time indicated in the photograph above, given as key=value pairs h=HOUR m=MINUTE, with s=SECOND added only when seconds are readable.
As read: h=5 m=27
